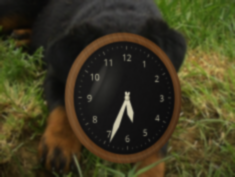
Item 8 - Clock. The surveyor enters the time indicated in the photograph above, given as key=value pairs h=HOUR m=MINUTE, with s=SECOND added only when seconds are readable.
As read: h=5 m=34
